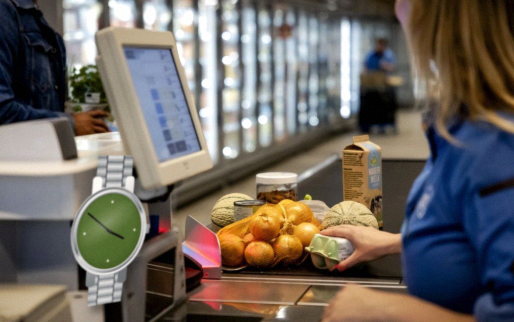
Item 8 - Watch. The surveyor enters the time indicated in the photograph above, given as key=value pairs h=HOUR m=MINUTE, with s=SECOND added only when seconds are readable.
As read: h=3 m=51
